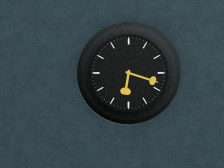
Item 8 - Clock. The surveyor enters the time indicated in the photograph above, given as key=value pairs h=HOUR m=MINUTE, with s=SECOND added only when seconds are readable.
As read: h=6 m=18
